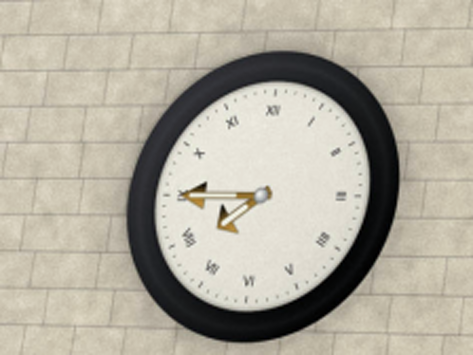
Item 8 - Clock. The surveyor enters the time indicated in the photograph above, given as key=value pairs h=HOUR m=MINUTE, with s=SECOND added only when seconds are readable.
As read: h=7 m=45
